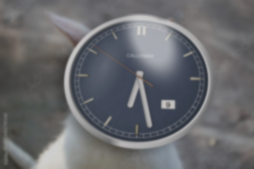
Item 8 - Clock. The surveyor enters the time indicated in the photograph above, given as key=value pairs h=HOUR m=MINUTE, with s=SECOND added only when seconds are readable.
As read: h=6 m=27 s=51
